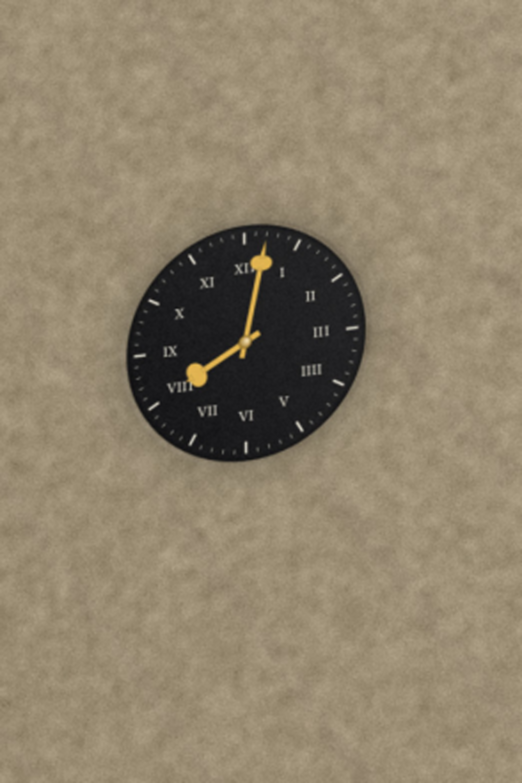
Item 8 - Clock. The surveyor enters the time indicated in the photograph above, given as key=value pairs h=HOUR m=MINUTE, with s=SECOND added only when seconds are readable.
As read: h=8 m=2
